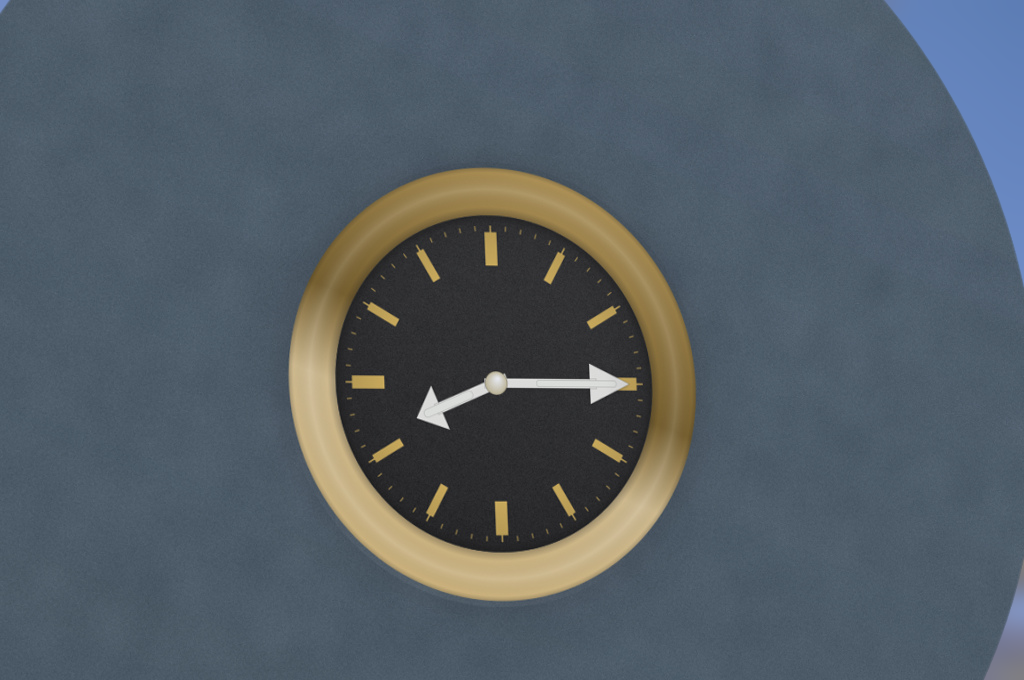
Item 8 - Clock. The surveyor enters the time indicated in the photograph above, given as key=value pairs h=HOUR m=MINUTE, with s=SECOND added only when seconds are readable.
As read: h=8 m=15
